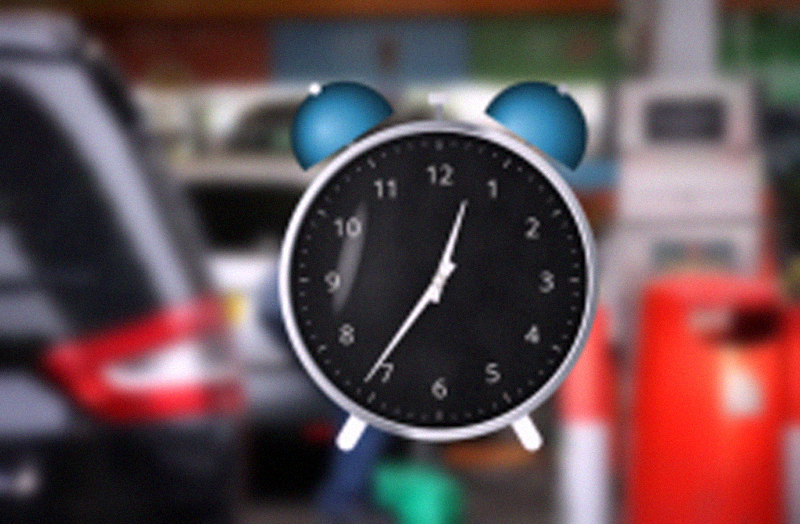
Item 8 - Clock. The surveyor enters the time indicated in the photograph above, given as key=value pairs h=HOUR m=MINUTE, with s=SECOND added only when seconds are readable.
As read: h=12 m=36
